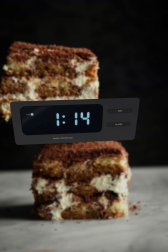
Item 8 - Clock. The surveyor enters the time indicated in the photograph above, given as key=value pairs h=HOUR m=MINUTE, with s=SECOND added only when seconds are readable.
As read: h=1 m=14
